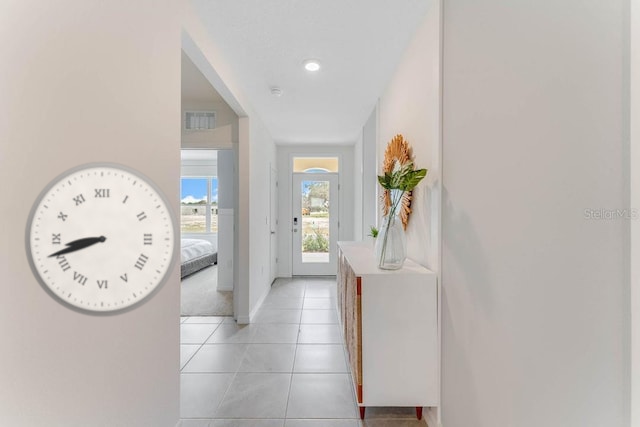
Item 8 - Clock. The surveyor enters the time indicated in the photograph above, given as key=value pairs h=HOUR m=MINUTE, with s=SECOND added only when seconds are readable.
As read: h=8 m=42
